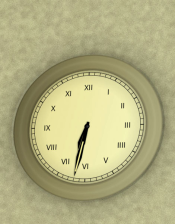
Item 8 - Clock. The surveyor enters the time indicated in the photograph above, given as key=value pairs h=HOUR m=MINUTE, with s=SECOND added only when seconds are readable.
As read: h=6 m=32
